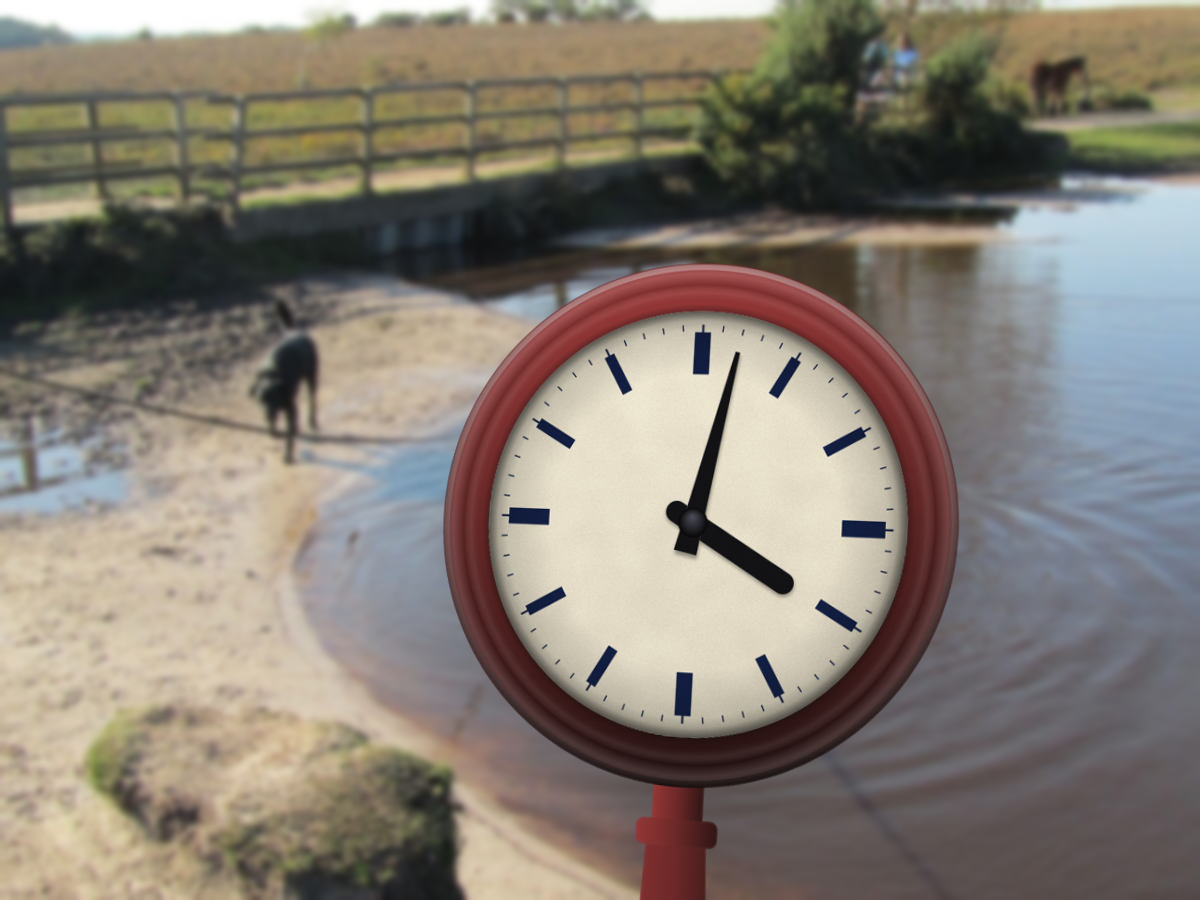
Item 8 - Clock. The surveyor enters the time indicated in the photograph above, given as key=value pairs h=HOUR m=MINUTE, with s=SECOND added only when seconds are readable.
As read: h=4 m=2
